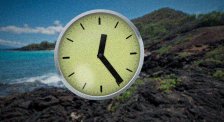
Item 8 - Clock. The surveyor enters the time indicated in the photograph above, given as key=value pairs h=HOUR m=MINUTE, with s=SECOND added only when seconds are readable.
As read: h=12 m=24
